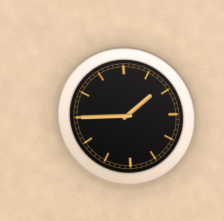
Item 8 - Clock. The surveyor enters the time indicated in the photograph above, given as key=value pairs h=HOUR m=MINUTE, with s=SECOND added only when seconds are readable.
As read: h=1 m=45
